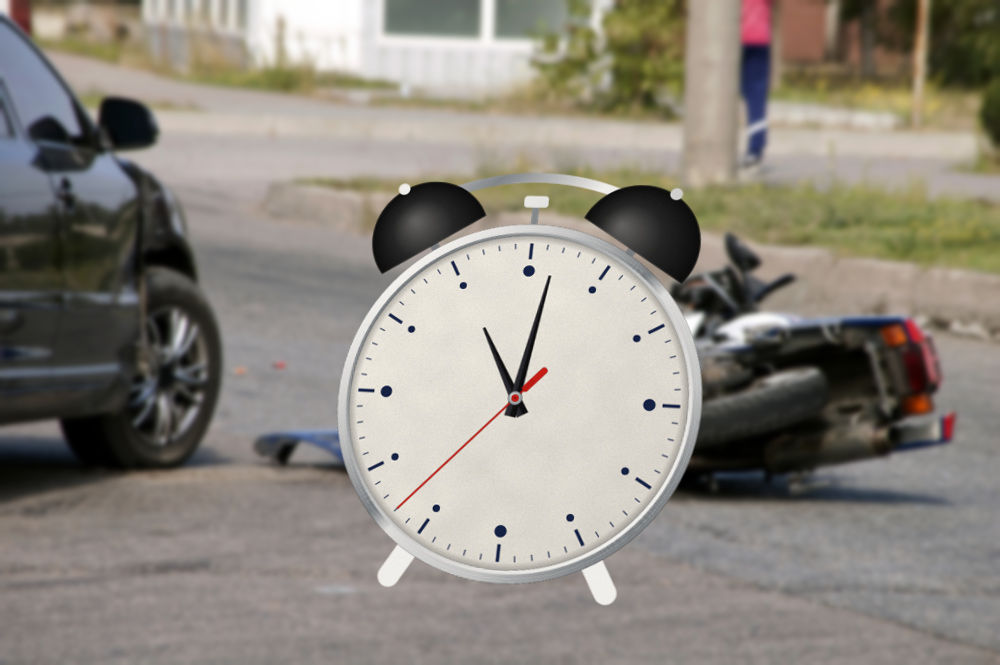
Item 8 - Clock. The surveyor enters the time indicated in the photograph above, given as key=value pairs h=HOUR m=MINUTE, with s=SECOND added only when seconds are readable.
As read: h=11 m=1 s=37
